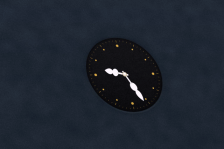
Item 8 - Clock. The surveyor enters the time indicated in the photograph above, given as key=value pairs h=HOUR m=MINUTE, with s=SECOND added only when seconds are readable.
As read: h=9 m=26
